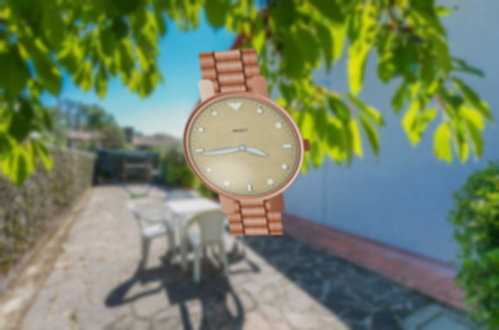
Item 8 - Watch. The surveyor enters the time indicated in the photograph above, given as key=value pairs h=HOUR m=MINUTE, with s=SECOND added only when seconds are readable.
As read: h=3 m=44
